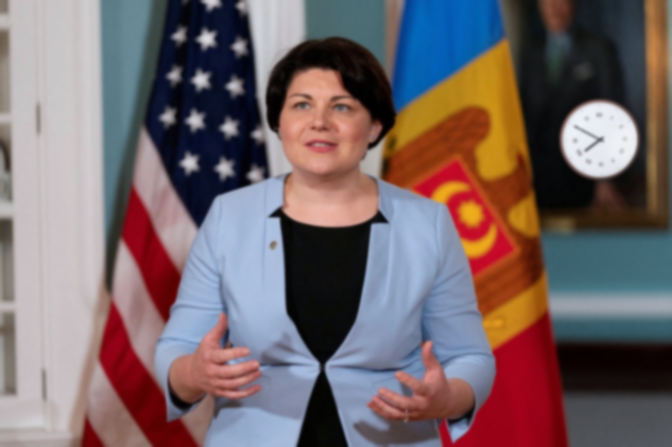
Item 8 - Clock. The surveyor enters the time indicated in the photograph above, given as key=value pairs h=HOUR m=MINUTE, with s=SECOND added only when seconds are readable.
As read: h=7 m=50
